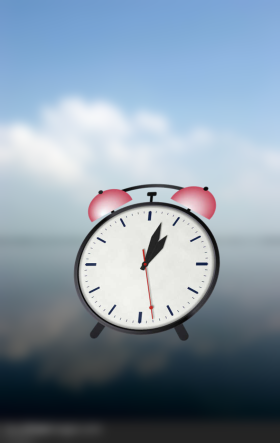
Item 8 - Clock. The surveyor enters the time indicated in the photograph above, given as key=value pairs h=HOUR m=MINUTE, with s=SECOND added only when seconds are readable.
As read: h=1 m=2 s=28
